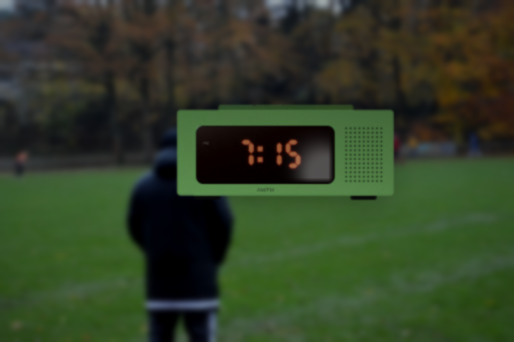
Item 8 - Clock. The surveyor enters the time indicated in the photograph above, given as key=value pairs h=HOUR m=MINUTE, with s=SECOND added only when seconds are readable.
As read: h=7 m=15
